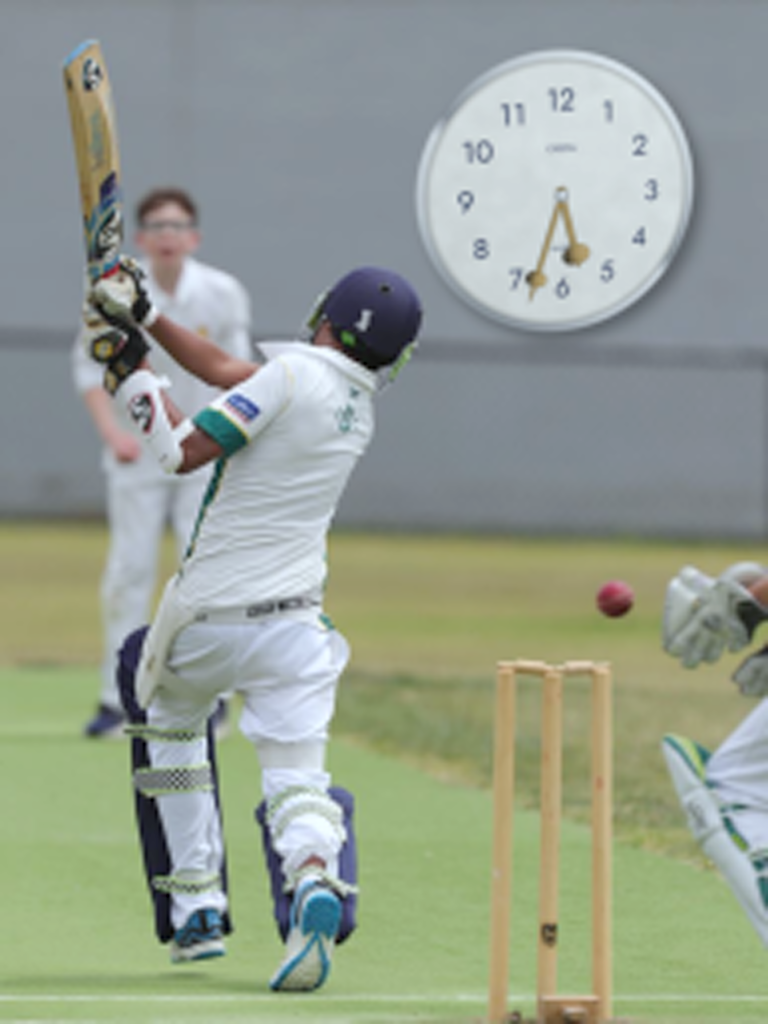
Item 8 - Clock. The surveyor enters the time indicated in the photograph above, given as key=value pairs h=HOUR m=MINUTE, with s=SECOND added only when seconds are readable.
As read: h=5 m=33
